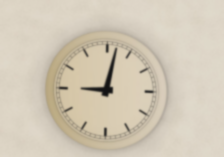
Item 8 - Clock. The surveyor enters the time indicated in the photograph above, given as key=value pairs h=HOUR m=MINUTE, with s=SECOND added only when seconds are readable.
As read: h=9 m=2
